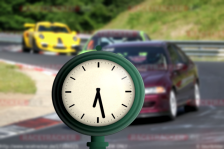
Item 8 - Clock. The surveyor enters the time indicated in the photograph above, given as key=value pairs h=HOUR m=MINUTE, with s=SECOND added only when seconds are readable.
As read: h=6 m=28
